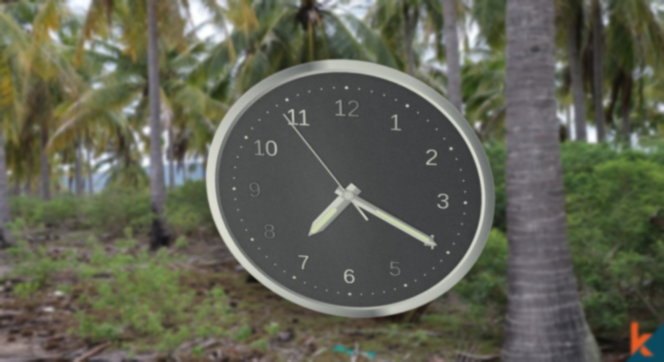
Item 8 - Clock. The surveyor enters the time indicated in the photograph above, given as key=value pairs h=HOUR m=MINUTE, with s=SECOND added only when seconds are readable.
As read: h=7 m=19 s=54
